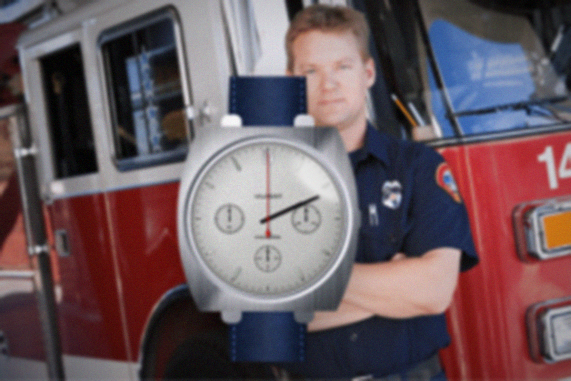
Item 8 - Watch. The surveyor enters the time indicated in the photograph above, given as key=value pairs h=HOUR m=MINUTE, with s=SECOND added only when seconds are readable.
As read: h=2 m=11
